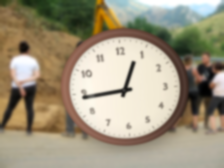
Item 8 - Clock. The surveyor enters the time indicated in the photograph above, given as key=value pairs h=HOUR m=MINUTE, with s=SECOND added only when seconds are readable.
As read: h=12 m=44
